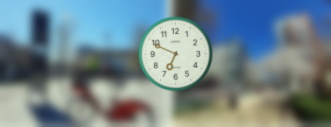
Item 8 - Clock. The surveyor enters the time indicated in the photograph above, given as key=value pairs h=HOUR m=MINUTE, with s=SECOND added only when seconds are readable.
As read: h=6 m=49
